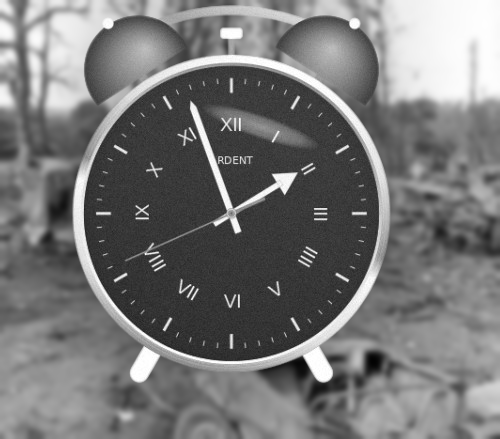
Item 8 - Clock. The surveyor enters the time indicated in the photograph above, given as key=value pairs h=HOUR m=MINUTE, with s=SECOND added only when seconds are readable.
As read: h=1 m=56 s=41
